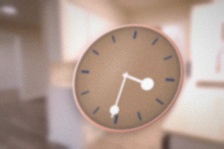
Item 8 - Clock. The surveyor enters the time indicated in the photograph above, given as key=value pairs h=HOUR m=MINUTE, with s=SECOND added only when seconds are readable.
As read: h=3 m=31
